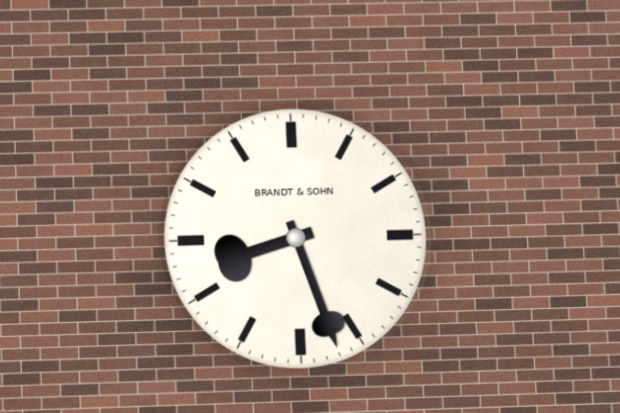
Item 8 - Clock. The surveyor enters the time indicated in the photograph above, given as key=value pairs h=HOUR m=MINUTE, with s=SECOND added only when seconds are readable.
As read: h=8 m=27
